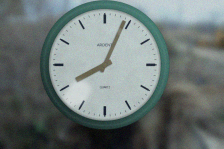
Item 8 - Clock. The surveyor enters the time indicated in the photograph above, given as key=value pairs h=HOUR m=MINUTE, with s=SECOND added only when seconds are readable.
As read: h=8 m=4
